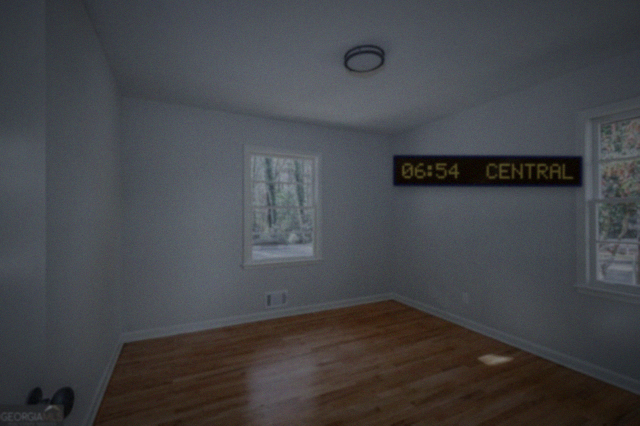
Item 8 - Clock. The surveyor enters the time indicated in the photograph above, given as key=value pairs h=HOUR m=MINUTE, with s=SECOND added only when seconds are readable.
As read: h=6 m=54
